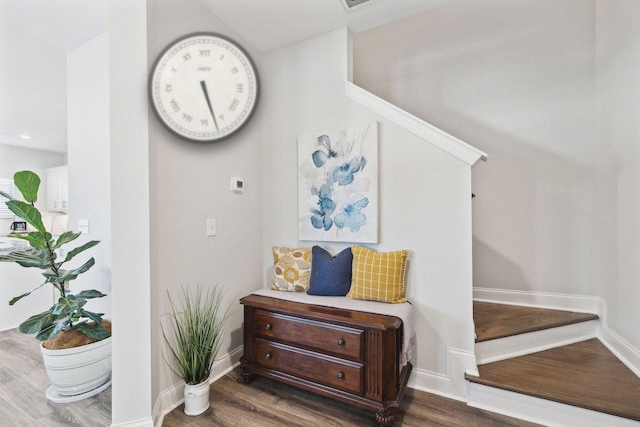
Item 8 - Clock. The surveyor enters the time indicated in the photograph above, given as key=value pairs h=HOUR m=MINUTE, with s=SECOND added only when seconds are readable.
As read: h=5 m=27
